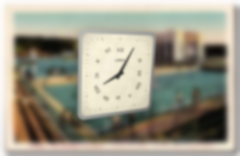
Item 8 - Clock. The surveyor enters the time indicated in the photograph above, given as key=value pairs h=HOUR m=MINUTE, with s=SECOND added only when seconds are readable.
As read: h=8 m=5
